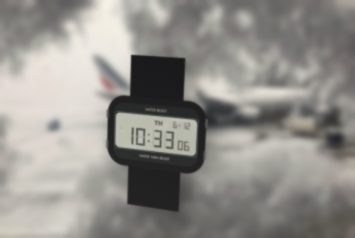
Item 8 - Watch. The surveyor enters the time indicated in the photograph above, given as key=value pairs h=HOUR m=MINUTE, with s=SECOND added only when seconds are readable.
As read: h=10 m=33
